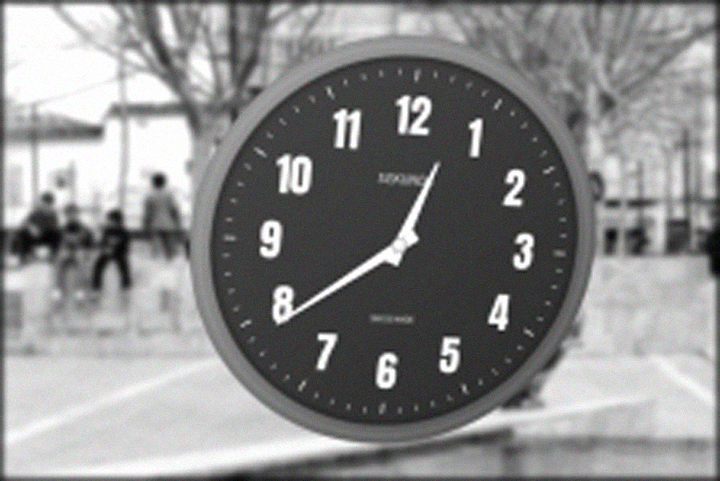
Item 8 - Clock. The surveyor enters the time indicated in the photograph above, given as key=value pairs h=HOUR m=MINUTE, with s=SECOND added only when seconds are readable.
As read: h=12 m=39
